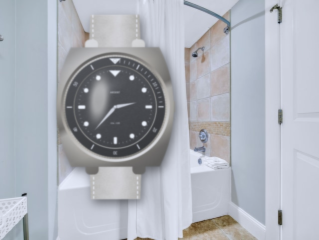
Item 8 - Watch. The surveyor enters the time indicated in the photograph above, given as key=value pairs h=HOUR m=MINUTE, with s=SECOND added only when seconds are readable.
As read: h=2 m=37
